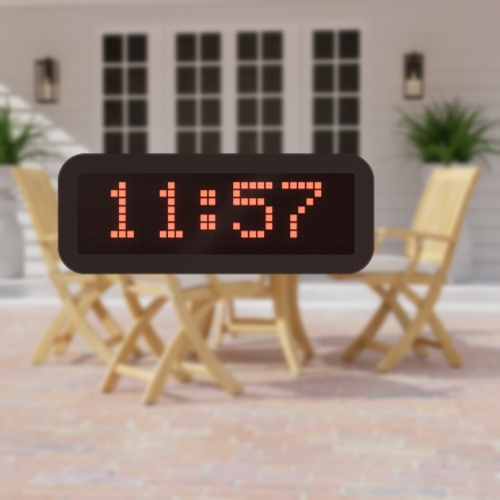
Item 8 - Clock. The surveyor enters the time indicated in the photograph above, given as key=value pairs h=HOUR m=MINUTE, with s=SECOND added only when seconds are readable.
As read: h=11 m=57
